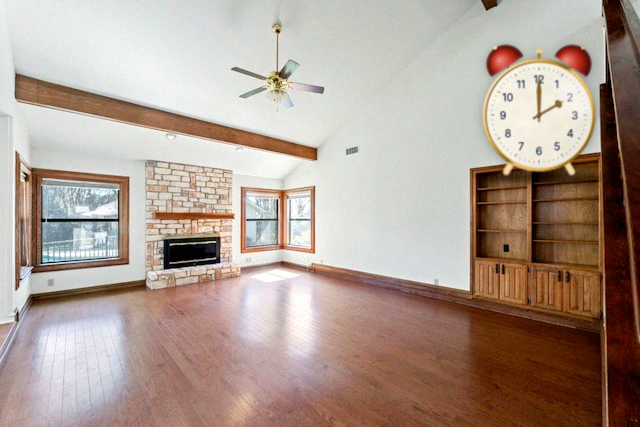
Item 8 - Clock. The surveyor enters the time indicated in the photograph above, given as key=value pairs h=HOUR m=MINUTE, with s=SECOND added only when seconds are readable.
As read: h=2 m=0
